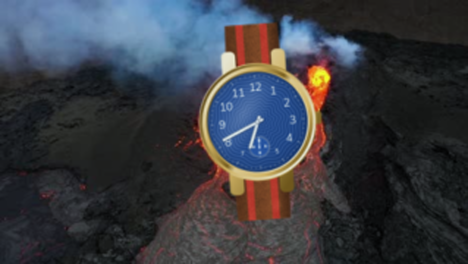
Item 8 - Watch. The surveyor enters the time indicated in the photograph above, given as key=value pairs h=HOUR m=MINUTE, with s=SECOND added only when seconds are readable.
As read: h=6 m=41
